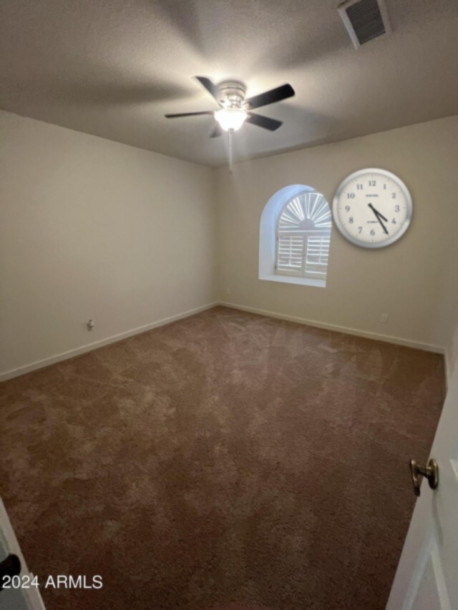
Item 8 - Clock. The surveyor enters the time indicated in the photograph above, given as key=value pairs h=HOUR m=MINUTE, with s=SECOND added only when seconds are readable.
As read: h=4 m=25
